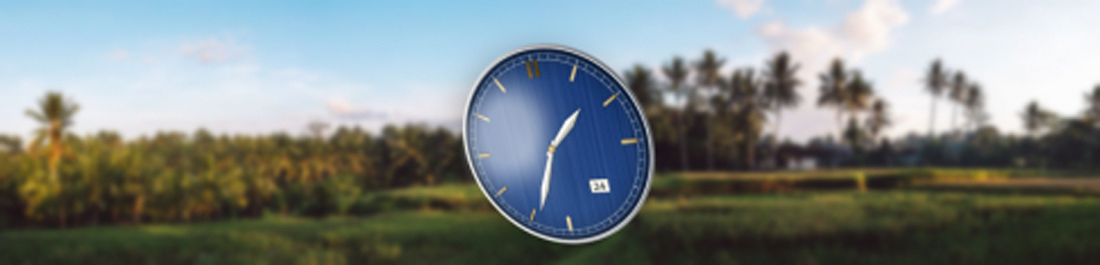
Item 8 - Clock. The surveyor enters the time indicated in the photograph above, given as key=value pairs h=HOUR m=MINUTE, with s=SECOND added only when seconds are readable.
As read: h=1 m=34
